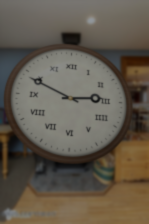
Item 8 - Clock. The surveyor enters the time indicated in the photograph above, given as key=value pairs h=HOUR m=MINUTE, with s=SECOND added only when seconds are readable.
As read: h=2 m=49
